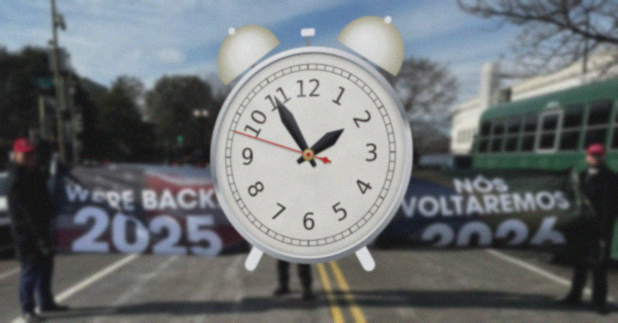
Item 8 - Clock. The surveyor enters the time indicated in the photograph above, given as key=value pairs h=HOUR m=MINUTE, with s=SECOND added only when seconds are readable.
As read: h=1 m=54 s=48
